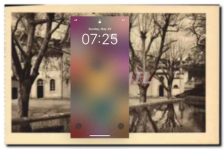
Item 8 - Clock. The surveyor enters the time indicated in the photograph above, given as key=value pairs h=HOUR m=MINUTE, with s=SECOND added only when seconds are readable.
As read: h=7 m=25
